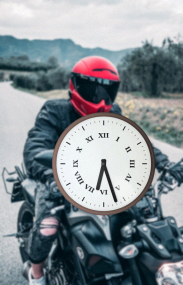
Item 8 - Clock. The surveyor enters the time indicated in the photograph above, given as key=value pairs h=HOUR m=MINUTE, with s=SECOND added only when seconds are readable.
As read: h=6 m=27
